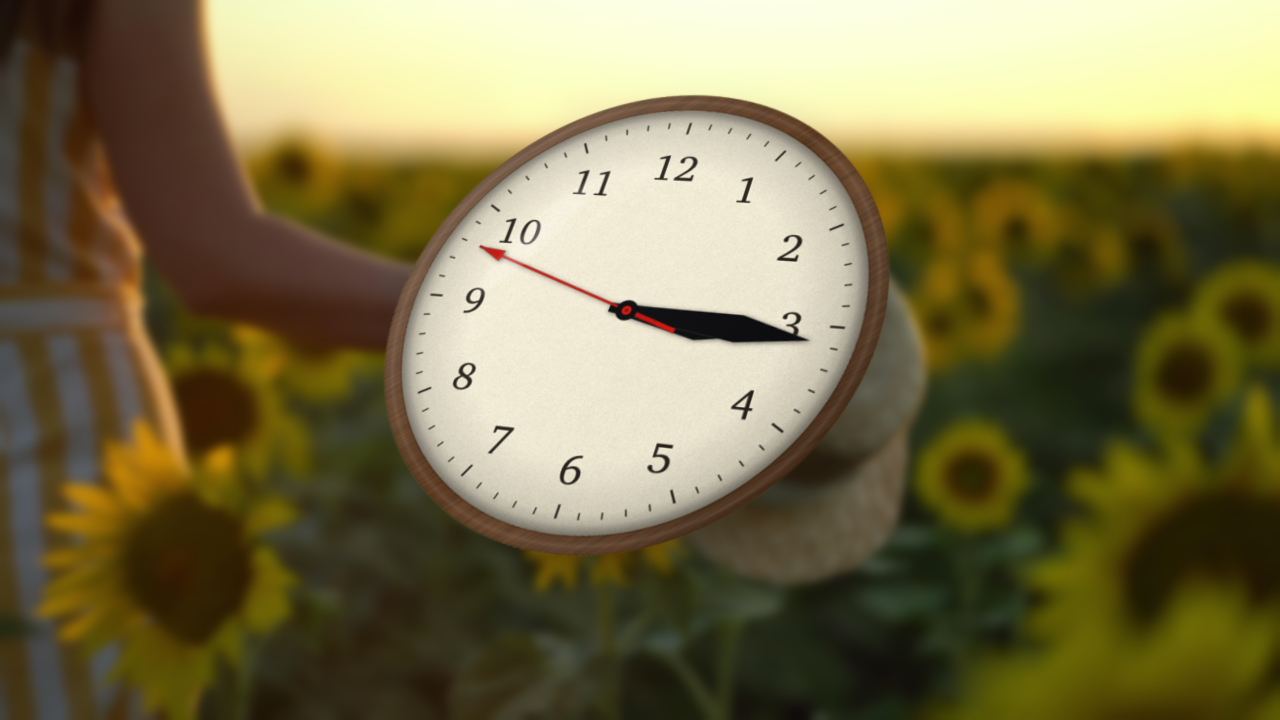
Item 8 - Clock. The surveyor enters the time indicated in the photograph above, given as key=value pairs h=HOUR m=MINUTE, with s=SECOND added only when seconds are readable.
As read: h=3 m=15 s=48
